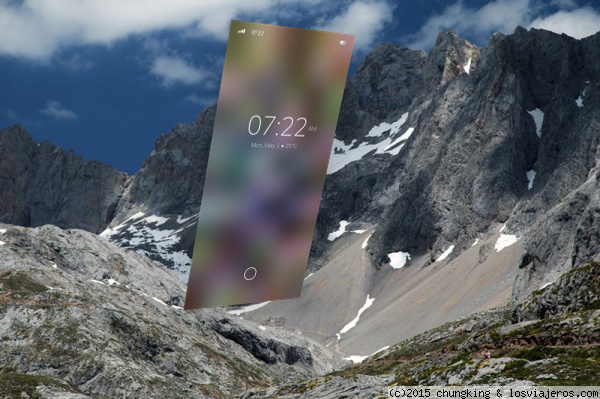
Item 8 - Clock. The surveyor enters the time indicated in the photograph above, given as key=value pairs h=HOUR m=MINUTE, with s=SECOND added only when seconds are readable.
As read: h=7 m=22
